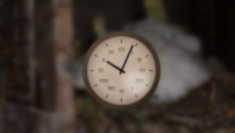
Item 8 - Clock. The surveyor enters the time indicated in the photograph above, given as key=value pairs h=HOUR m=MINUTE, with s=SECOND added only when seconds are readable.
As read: h=10 m=4
